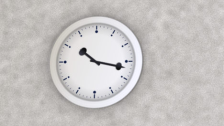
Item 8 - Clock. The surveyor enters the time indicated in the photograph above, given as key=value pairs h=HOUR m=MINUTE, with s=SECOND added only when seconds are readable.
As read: h=10 m=17
